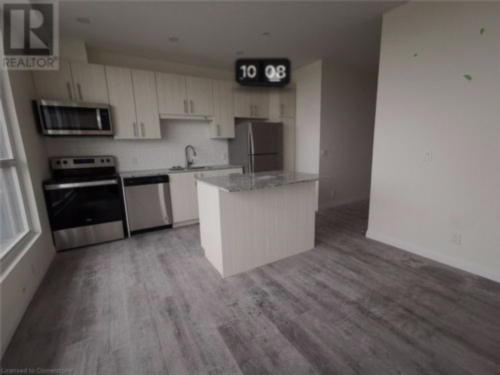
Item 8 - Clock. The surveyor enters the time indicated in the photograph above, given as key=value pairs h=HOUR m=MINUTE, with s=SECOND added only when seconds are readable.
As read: h=10 m=8
